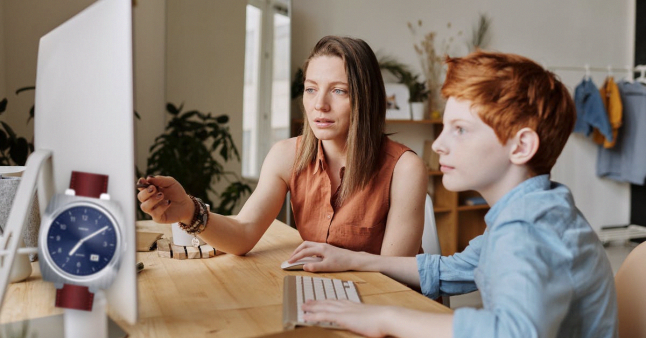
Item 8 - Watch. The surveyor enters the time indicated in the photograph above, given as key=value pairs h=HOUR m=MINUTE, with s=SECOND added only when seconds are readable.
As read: h=7 m=9
